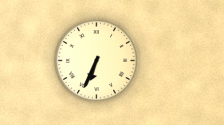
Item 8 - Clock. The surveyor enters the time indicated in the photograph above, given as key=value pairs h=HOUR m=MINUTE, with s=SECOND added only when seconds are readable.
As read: h=6 m=34
